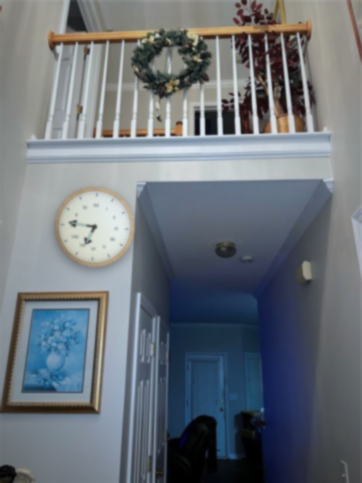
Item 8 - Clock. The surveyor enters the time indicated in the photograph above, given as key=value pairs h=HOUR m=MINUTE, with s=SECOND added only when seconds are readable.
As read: h=6 m=46
